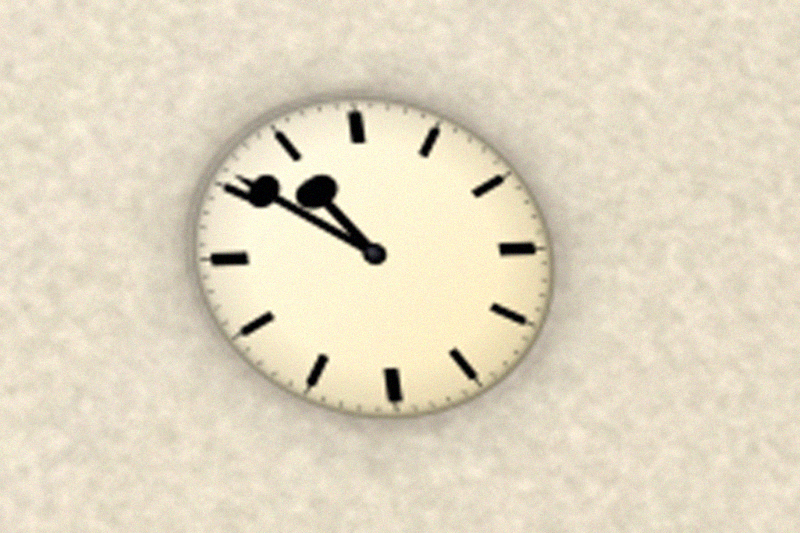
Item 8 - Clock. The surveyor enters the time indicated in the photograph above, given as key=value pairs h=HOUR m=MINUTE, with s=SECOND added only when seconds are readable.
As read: h=10 m=51
